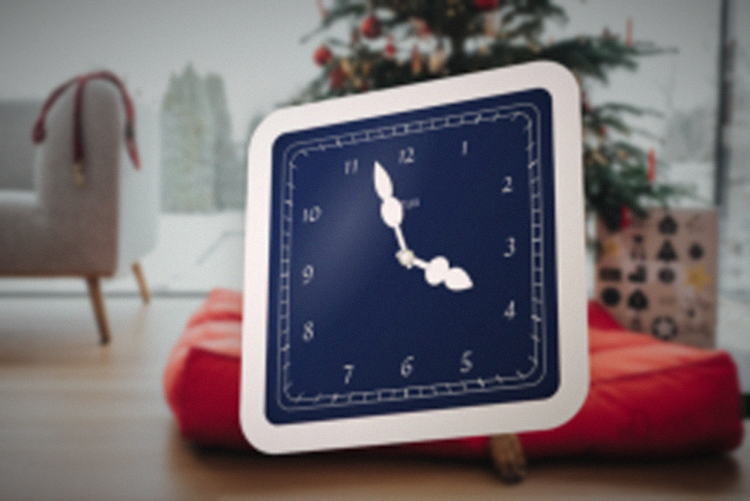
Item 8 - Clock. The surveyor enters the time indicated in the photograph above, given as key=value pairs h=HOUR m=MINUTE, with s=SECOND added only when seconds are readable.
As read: h=3 m=57
